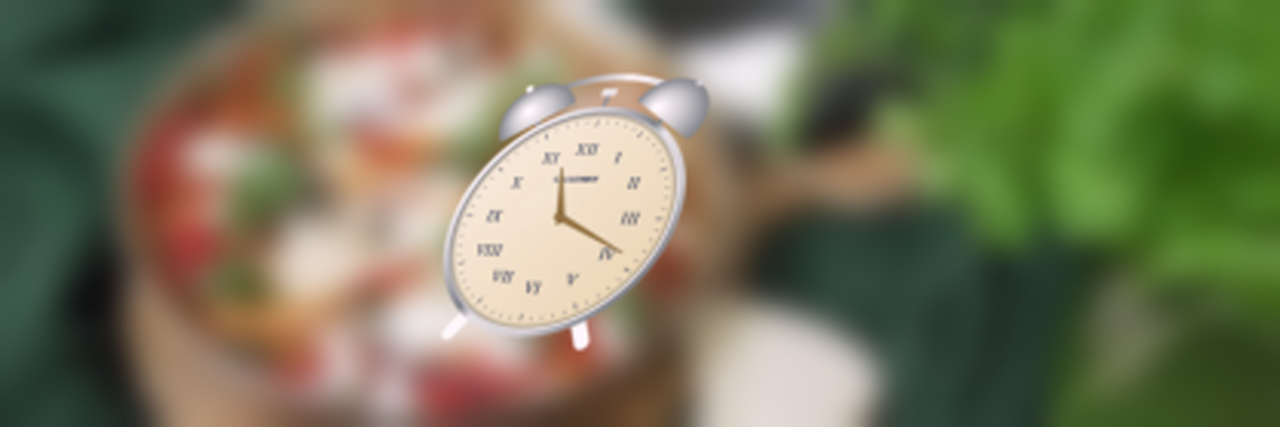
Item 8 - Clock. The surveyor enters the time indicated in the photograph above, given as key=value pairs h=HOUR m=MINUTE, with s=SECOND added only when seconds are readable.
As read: h=11 m=19
